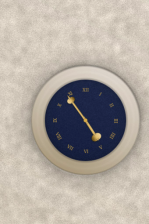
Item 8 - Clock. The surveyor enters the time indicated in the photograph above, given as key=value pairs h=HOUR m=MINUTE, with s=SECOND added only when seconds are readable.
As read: h=4 m=54
